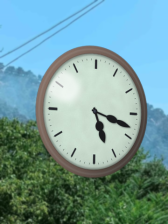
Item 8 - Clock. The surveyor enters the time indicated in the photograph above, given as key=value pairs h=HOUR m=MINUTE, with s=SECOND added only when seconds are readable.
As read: h=5 m=18
